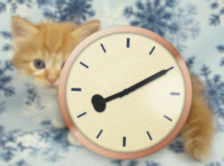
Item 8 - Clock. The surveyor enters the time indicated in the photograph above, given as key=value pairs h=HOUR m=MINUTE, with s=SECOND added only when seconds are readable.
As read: h=8 m=10
